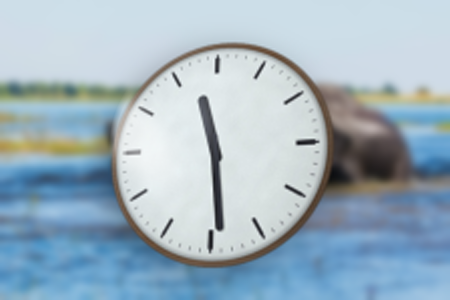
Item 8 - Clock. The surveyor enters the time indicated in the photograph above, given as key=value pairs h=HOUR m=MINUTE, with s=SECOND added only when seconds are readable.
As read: h=11 m=29
